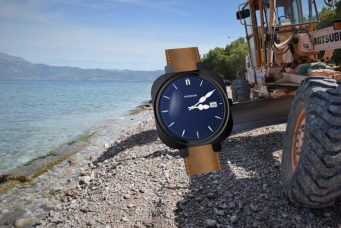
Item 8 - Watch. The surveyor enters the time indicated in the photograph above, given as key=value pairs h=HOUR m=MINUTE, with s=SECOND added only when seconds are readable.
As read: h=3 m=10
